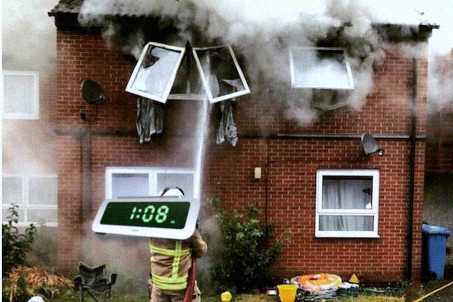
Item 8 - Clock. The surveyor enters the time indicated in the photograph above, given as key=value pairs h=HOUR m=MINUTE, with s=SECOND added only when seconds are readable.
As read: h=1 m=8
